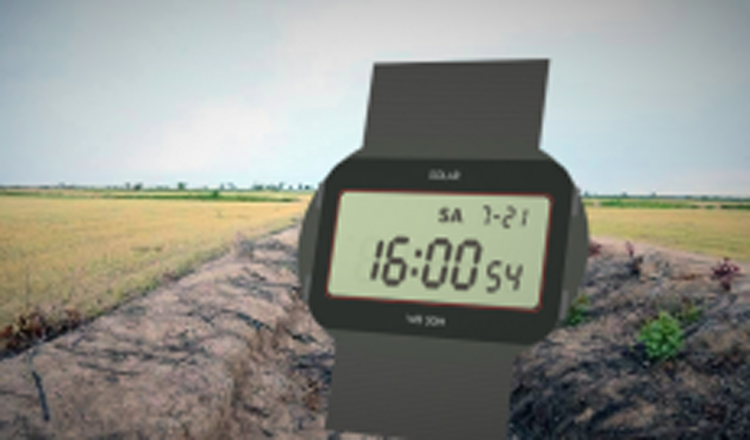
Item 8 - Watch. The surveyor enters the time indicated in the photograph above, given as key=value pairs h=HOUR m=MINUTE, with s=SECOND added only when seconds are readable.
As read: h=16 m=0 s=54
